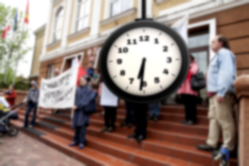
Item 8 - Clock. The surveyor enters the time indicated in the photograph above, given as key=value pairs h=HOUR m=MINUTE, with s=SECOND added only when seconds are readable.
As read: h=6 m=31
